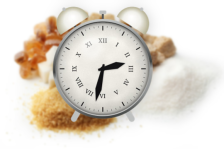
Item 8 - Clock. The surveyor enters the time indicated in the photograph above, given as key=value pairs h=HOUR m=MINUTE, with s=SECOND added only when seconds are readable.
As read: h=2 m=32
